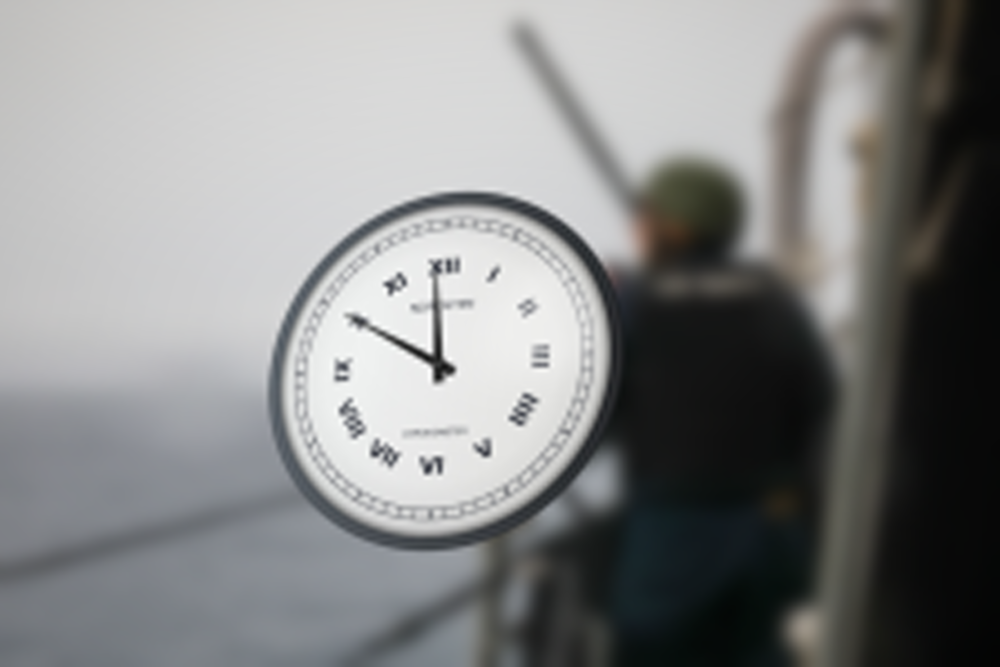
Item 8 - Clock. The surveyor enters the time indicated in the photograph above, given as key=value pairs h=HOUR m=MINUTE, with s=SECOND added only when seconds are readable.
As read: h=11 m=50
